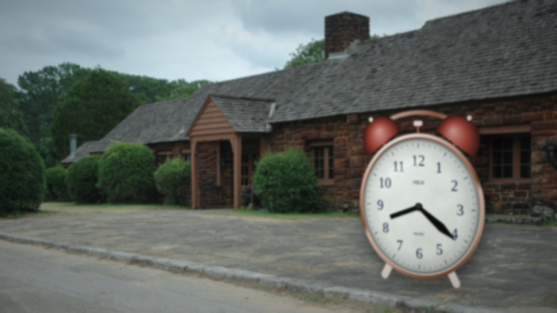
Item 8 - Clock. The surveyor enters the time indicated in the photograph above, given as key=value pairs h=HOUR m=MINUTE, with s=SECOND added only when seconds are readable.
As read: h=8 m=21
